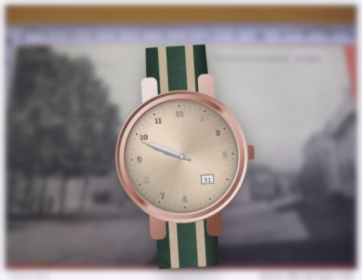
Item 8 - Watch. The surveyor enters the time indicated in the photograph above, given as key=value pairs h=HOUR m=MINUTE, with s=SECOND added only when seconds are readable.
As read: h=9 m=49
